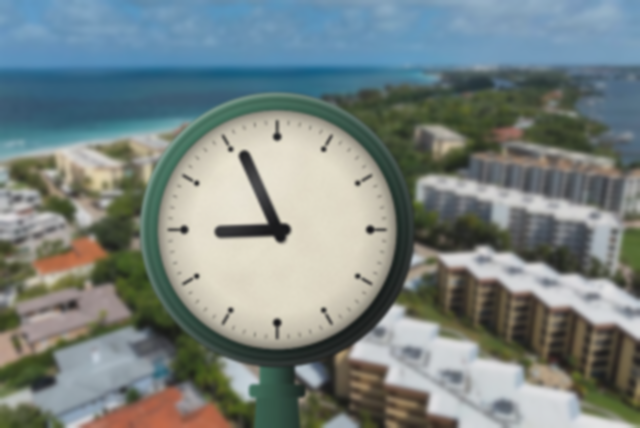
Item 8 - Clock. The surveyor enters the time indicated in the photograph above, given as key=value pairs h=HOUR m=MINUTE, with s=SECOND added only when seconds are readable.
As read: h=8 m=56
